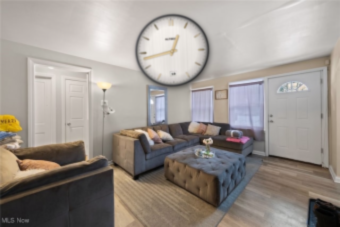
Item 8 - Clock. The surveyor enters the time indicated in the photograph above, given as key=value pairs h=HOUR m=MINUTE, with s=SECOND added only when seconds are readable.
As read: h=12 m=43
